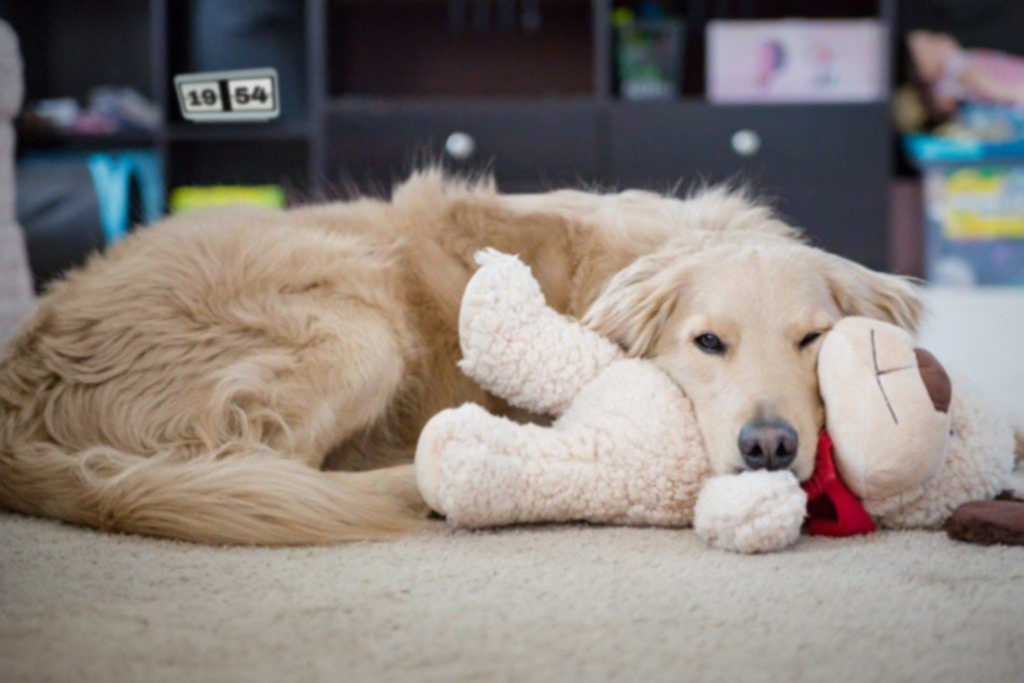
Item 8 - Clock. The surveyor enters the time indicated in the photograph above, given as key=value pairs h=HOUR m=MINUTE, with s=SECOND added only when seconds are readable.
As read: h=19 m=54
